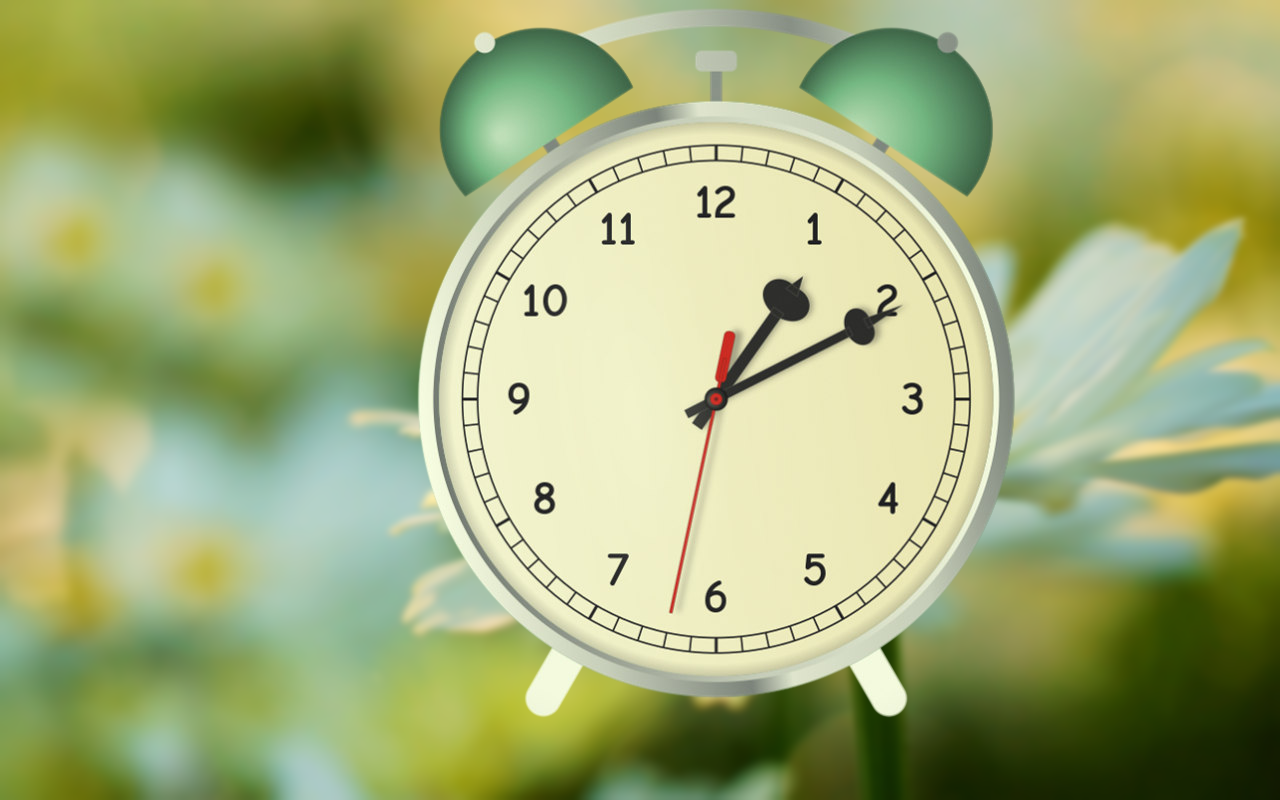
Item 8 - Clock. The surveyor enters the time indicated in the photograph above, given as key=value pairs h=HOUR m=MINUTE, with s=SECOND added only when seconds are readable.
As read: h=1 m=10 s=32
